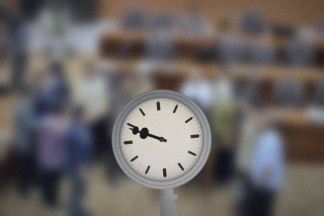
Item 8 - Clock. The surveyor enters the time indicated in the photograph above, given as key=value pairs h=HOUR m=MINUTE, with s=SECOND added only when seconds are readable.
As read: h=9 m=49
